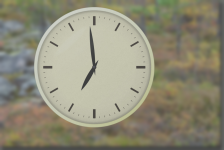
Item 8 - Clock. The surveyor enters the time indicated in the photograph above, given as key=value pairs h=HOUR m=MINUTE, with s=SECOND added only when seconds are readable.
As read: h=6 m=59
